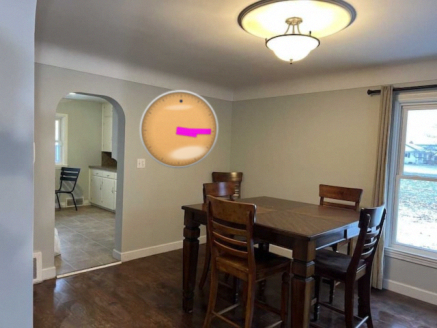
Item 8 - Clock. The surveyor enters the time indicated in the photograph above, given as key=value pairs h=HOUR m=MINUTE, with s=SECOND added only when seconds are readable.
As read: h=3 m=15
